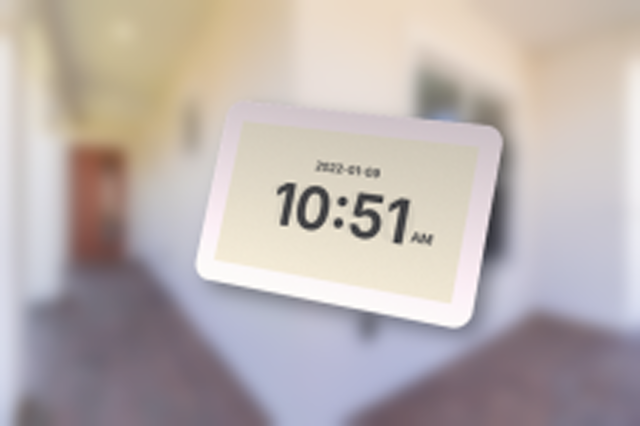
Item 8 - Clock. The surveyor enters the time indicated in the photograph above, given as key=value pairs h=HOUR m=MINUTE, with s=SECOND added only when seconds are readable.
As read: h=10 m=51
